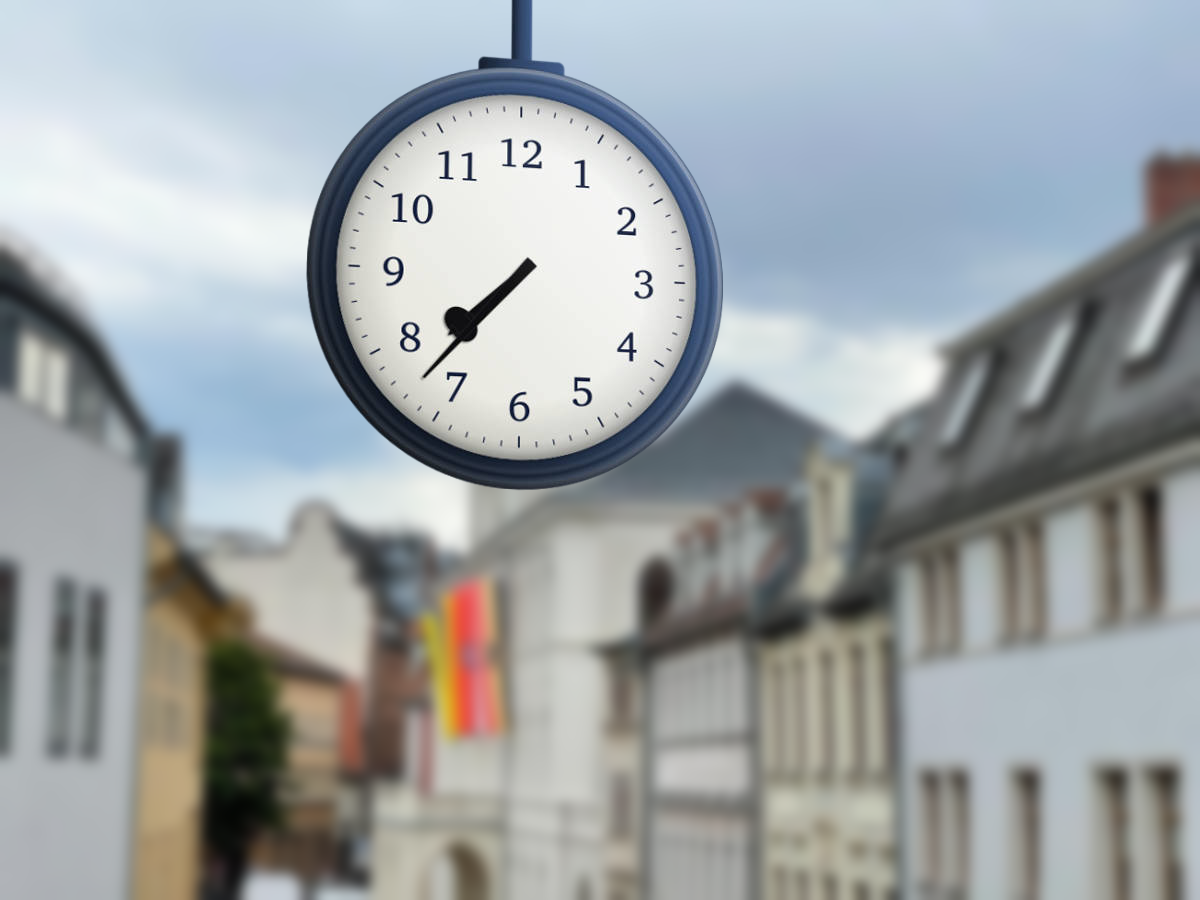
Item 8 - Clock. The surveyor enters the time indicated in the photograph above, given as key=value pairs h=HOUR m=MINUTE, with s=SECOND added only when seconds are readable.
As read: h=7 m=37
